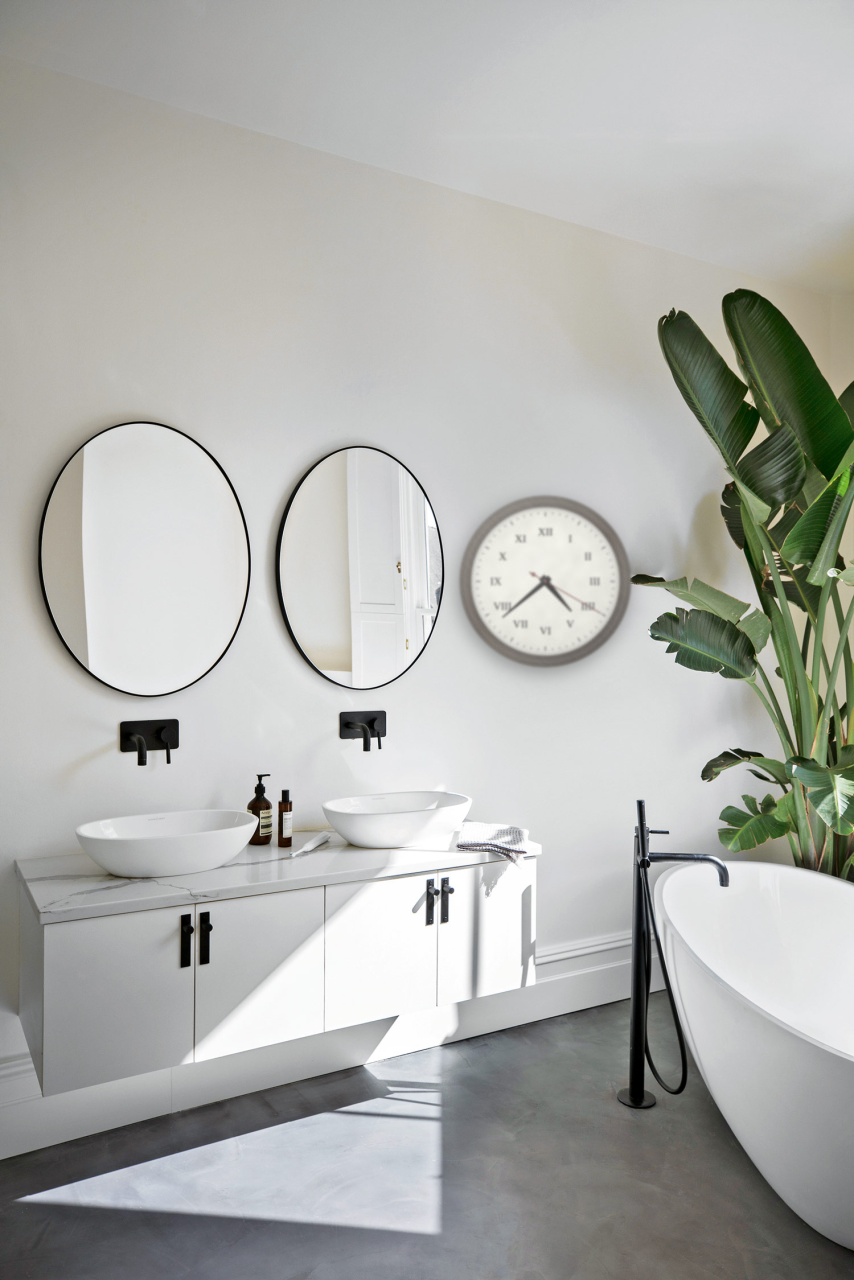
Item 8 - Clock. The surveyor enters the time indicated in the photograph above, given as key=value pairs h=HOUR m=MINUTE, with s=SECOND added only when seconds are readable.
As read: h=4 m=38 s=20
